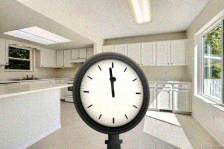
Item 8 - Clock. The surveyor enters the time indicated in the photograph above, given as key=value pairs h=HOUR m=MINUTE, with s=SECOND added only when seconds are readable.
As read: h=11 m=59
